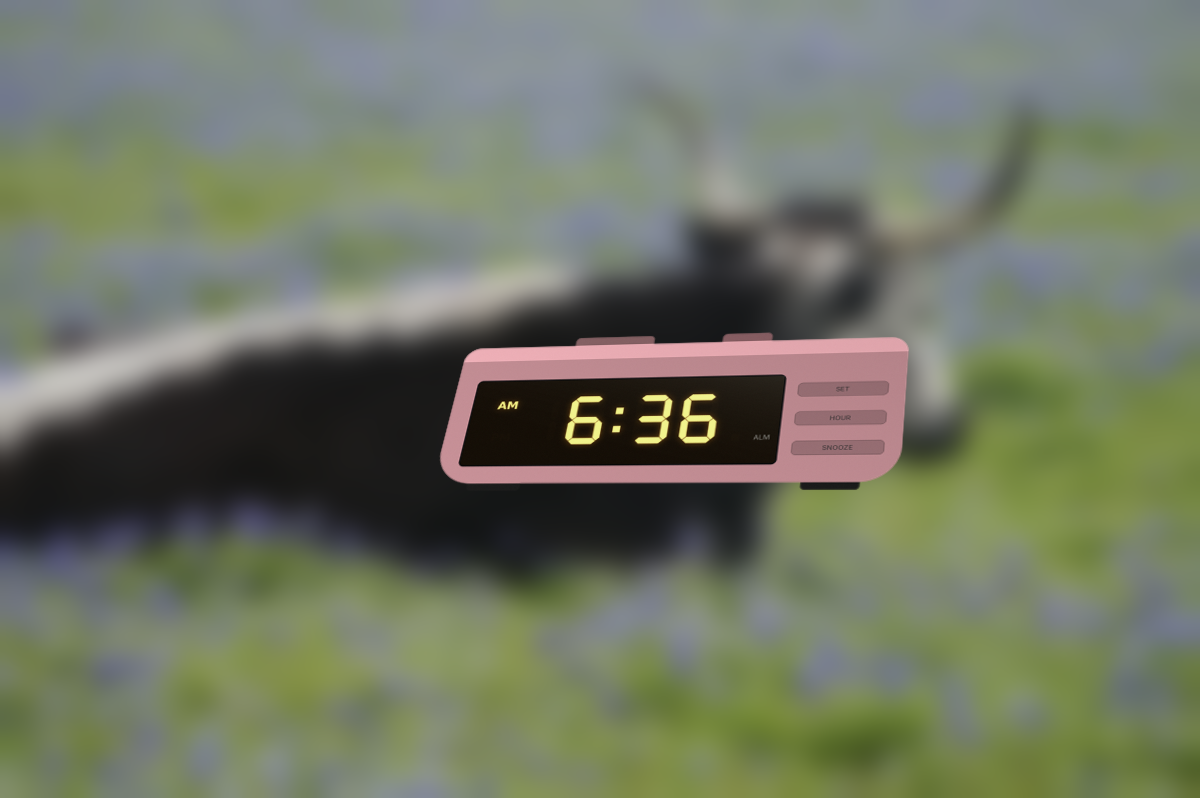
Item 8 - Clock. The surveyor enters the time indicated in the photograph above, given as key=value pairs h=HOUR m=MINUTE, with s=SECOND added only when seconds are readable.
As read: h=6 m=36
